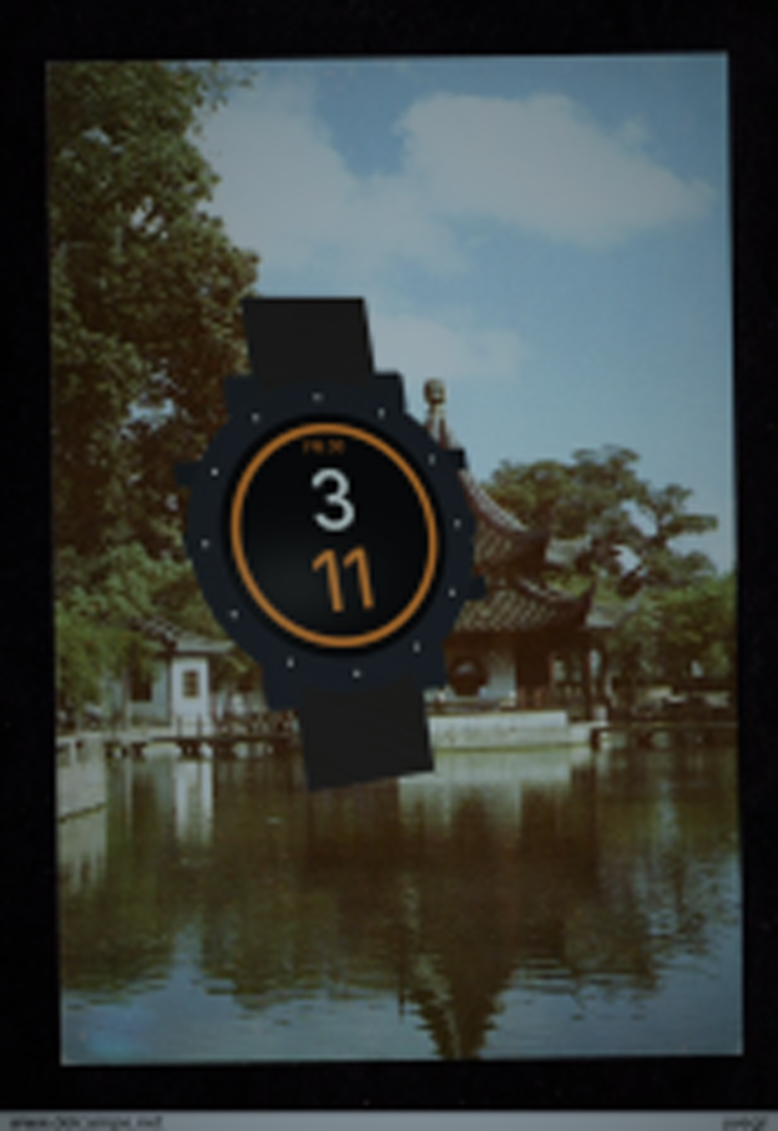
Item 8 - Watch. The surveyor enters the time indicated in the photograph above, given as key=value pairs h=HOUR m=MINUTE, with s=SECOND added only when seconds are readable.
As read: h=3 m=11
